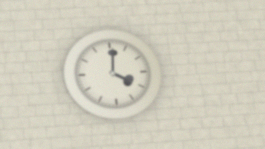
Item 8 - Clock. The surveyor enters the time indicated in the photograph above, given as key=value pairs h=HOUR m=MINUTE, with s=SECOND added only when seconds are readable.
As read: h=4 m=1
